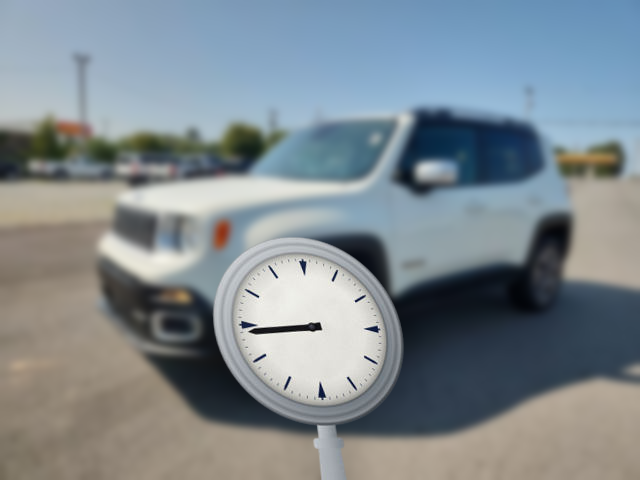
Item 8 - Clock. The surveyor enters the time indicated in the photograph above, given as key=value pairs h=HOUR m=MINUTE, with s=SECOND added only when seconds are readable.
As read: h=8 m=44
